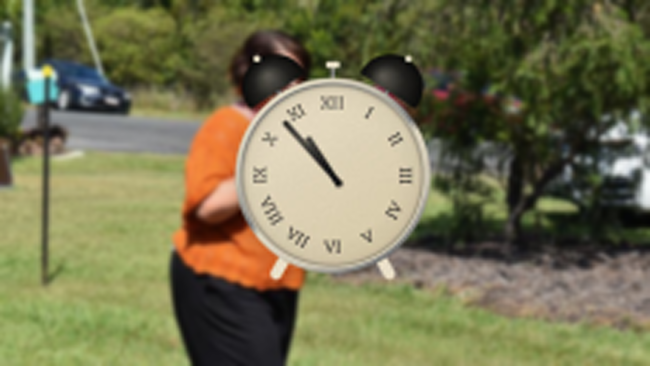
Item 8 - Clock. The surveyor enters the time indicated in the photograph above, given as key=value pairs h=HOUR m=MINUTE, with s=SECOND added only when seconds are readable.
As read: h=10 m=53
